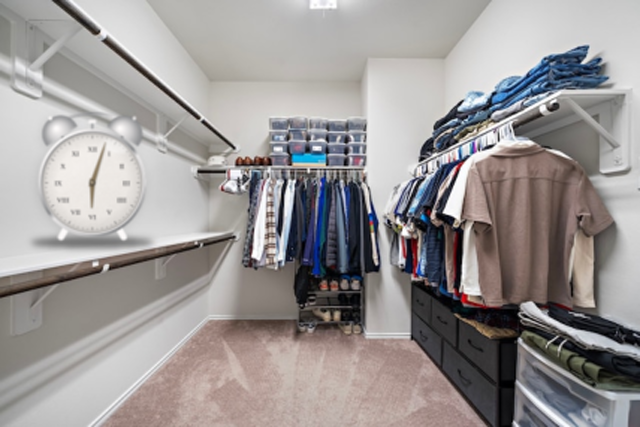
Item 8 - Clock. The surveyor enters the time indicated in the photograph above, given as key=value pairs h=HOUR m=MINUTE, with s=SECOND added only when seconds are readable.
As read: h=6 m=3
